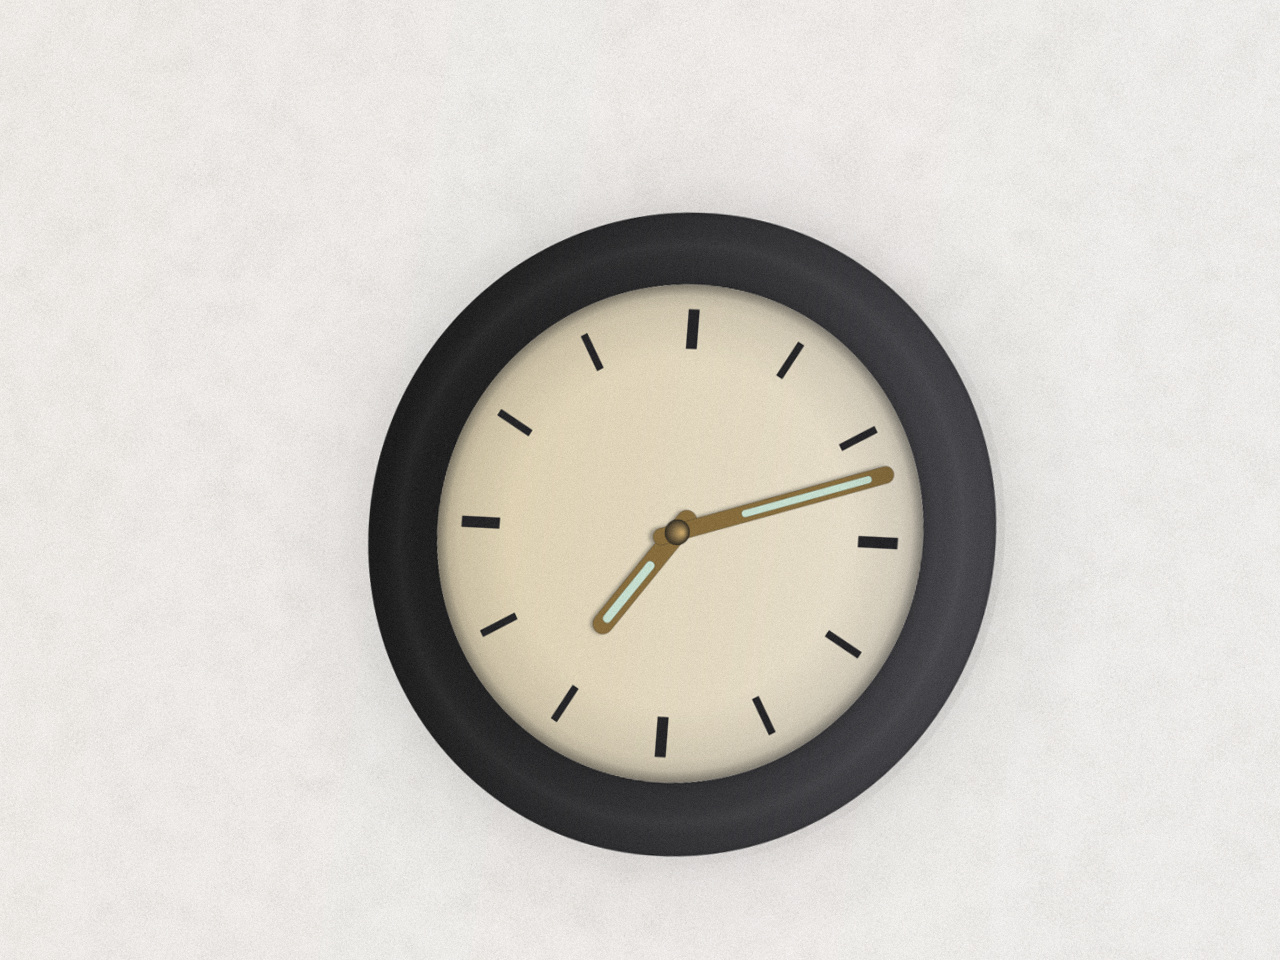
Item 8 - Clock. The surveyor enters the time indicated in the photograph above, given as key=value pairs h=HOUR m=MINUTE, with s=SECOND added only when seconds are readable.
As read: h=7 m=12
